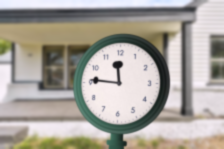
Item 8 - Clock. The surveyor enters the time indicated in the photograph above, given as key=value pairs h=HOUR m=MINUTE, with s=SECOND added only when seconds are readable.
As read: h=11 m=46
